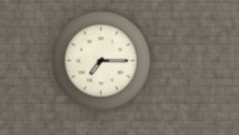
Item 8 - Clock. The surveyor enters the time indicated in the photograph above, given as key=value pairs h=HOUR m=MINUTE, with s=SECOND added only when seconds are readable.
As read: h=7 m=15
